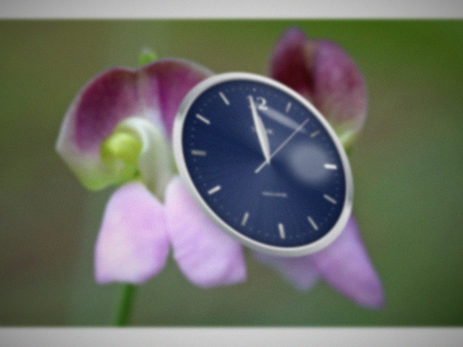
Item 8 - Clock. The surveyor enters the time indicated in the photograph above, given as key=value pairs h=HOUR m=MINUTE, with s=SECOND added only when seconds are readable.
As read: h=11 m=59 s=8
